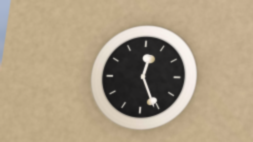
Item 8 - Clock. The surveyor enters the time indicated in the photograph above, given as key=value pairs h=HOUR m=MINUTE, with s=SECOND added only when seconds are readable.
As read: h=12 m=26
